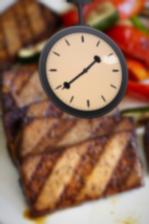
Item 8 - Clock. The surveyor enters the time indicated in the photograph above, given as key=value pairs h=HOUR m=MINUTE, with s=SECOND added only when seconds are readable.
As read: h=1 m=39
